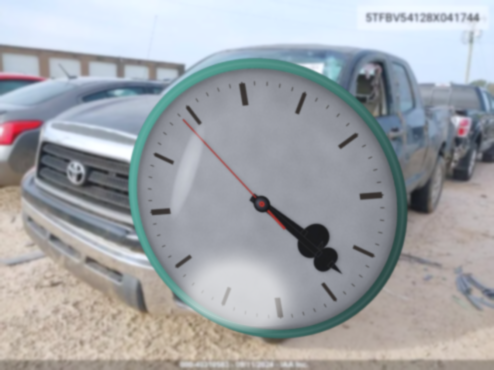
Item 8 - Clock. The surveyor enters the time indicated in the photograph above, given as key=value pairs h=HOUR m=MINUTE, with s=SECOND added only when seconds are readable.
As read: h=4 m=22 s=54
